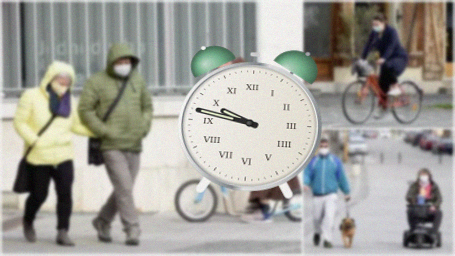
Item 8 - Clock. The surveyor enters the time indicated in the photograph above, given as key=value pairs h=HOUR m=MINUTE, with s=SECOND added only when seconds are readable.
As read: h=9 m=47
